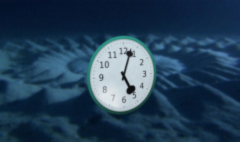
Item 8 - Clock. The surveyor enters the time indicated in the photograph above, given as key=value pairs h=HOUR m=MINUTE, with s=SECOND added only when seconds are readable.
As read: h=5 m=3
